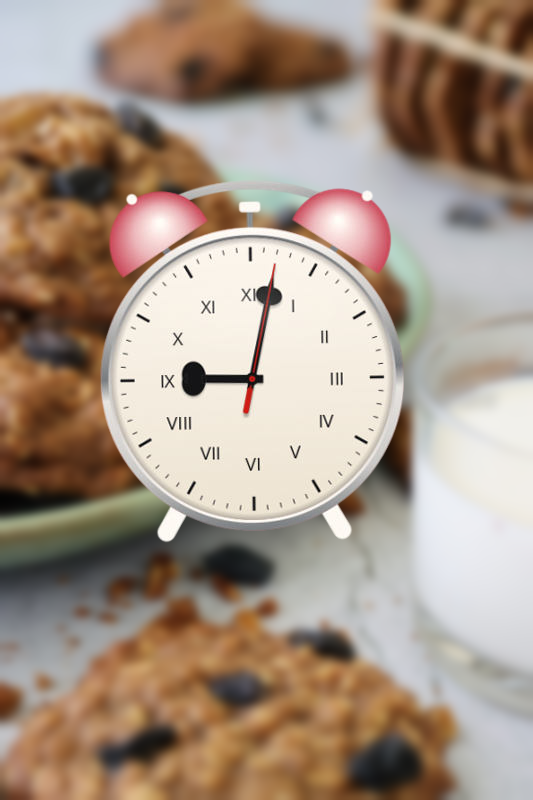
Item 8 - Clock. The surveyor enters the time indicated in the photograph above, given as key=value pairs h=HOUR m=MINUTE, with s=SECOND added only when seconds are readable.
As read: h=9 m=2 s=2
